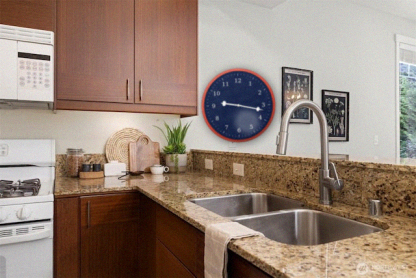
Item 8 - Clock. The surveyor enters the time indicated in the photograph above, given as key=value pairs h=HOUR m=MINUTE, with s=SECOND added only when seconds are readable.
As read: h=9 m=17
